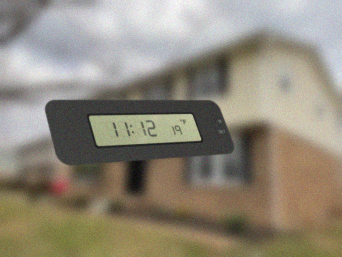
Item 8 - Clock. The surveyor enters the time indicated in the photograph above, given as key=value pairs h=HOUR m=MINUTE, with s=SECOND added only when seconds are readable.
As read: h=11 m=12
